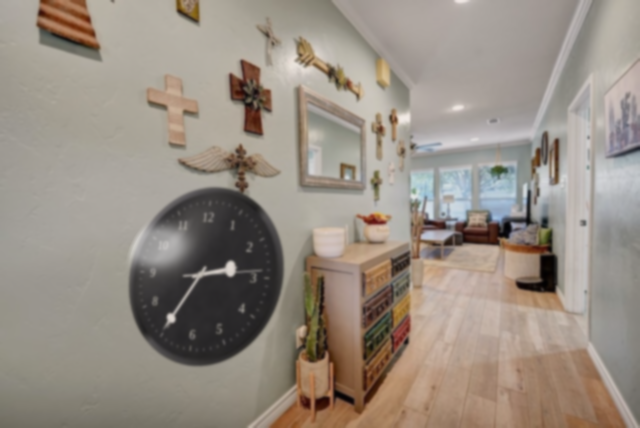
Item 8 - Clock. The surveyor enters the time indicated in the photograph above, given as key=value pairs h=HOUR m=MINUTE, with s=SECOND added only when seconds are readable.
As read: h=2 m=35 s=14
